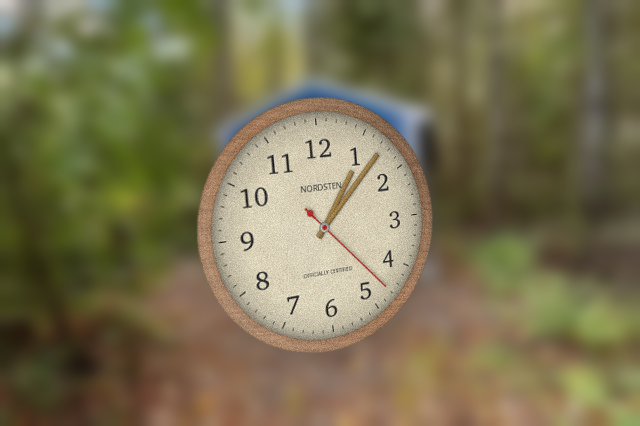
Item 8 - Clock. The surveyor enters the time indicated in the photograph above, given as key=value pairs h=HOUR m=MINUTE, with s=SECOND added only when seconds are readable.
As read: h=1 m=7 s=23
